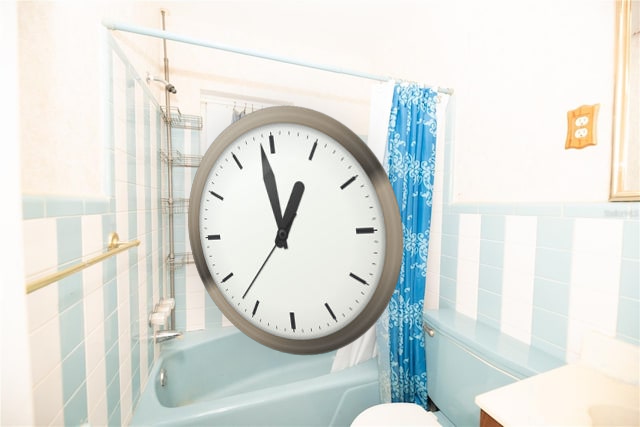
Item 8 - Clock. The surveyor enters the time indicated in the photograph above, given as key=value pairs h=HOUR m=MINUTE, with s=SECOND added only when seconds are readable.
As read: h=12 m=58 s=37
